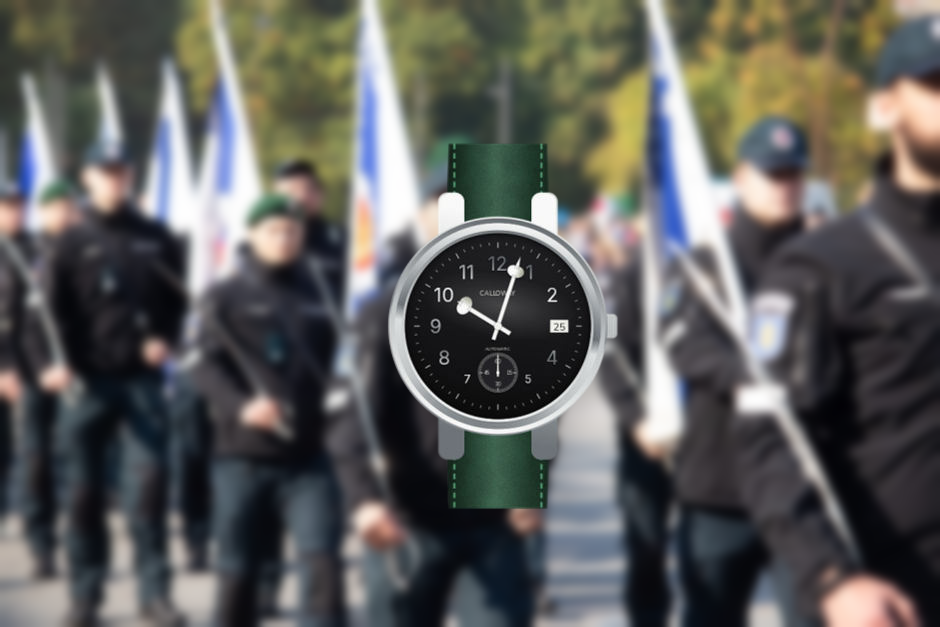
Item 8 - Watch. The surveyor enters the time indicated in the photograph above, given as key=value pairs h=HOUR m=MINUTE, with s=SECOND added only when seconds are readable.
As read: h=10 m=3
